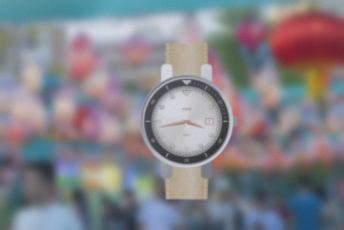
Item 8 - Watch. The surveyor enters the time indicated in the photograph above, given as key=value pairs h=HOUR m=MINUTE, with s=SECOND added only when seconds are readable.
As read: h=3 m=43
